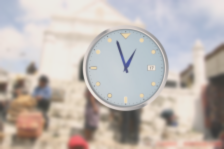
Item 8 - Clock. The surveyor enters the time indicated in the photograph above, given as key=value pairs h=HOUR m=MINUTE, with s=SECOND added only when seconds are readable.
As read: h=12 m=57
